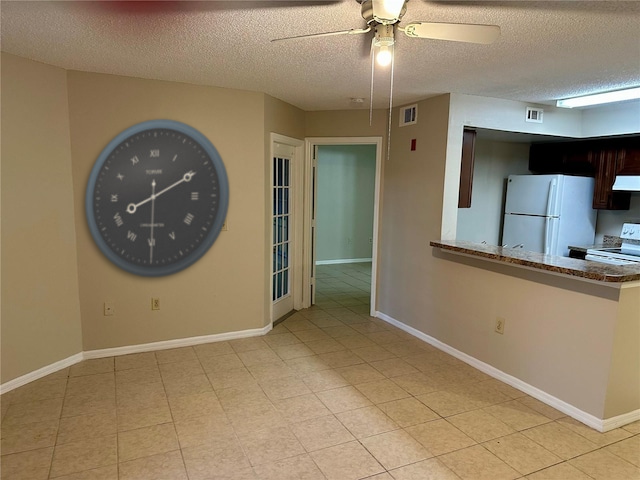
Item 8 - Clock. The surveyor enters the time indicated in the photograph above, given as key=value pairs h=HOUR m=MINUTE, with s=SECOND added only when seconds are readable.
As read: h=8 m=10 s=30
